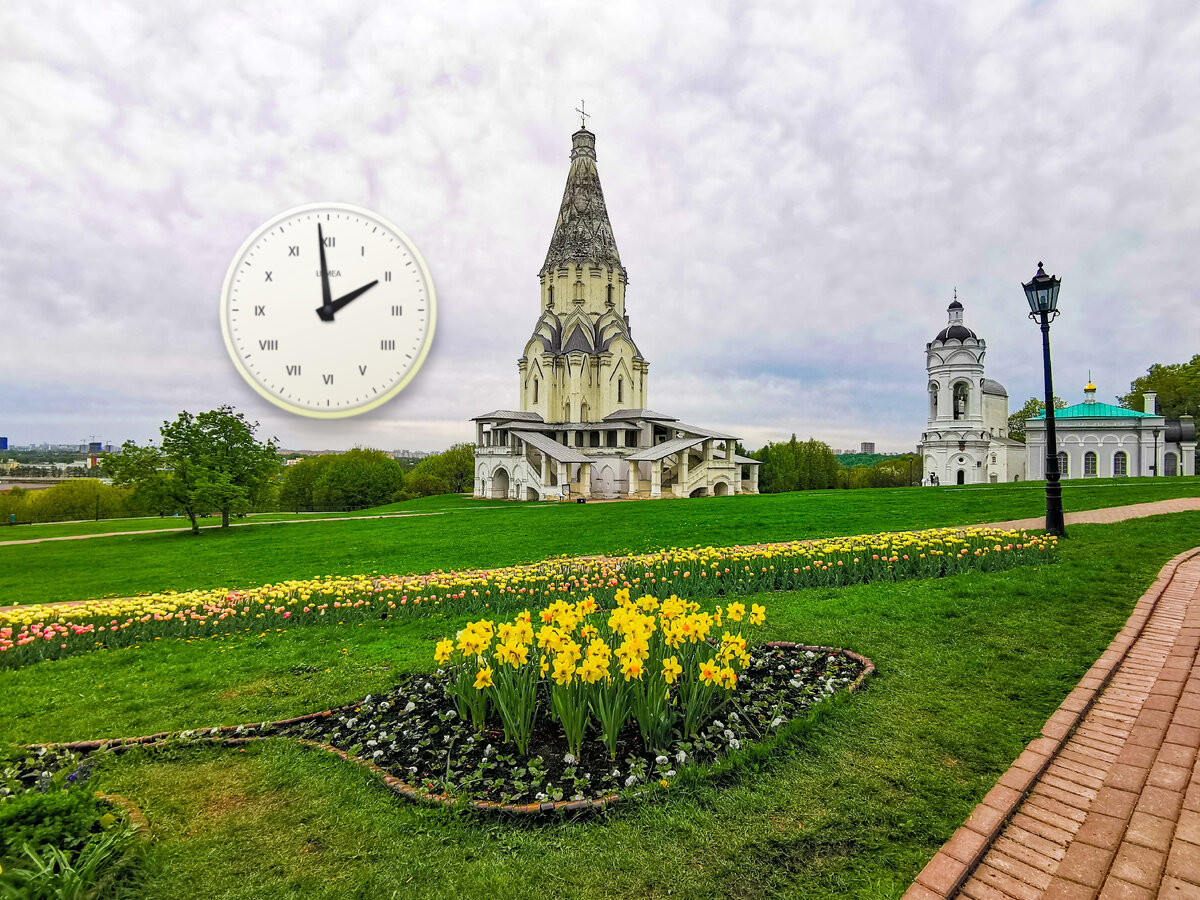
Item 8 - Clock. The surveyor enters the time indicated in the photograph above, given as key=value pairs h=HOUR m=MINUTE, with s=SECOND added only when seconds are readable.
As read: h=1 m=59
